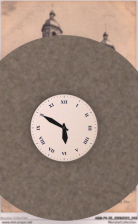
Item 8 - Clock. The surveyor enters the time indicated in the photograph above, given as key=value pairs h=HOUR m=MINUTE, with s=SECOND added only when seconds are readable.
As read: h=5 m=50
